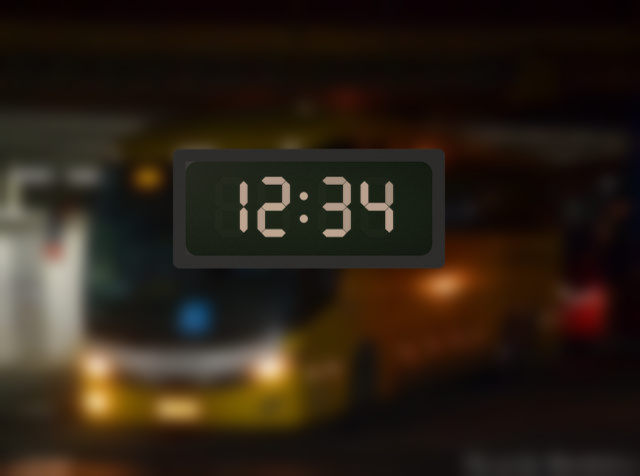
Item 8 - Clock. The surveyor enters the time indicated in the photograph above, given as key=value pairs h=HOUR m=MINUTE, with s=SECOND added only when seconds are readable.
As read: h=12 m=34
